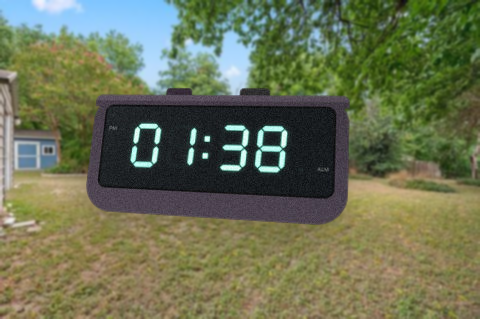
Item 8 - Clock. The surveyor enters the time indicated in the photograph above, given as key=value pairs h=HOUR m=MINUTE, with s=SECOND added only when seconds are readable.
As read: h=1 m=38
